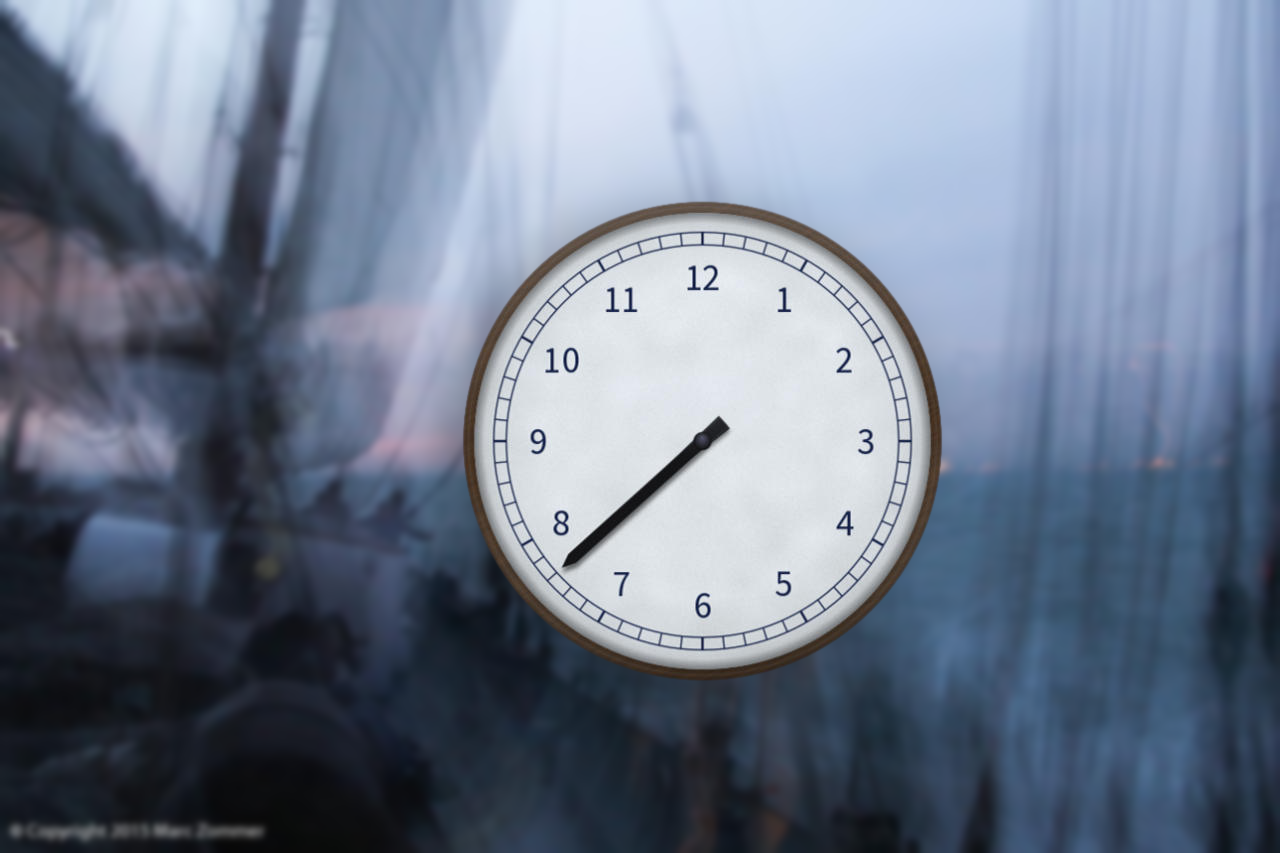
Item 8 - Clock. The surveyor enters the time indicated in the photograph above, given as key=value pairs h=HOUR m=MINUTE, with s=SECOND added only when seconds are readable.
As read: h=7 m=38
